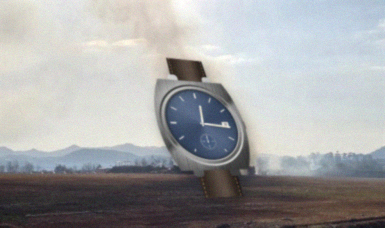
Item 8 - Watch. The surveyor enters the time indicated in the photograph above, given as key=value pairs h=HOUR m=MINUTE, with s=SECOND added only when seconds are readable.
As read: h=12 m=16
